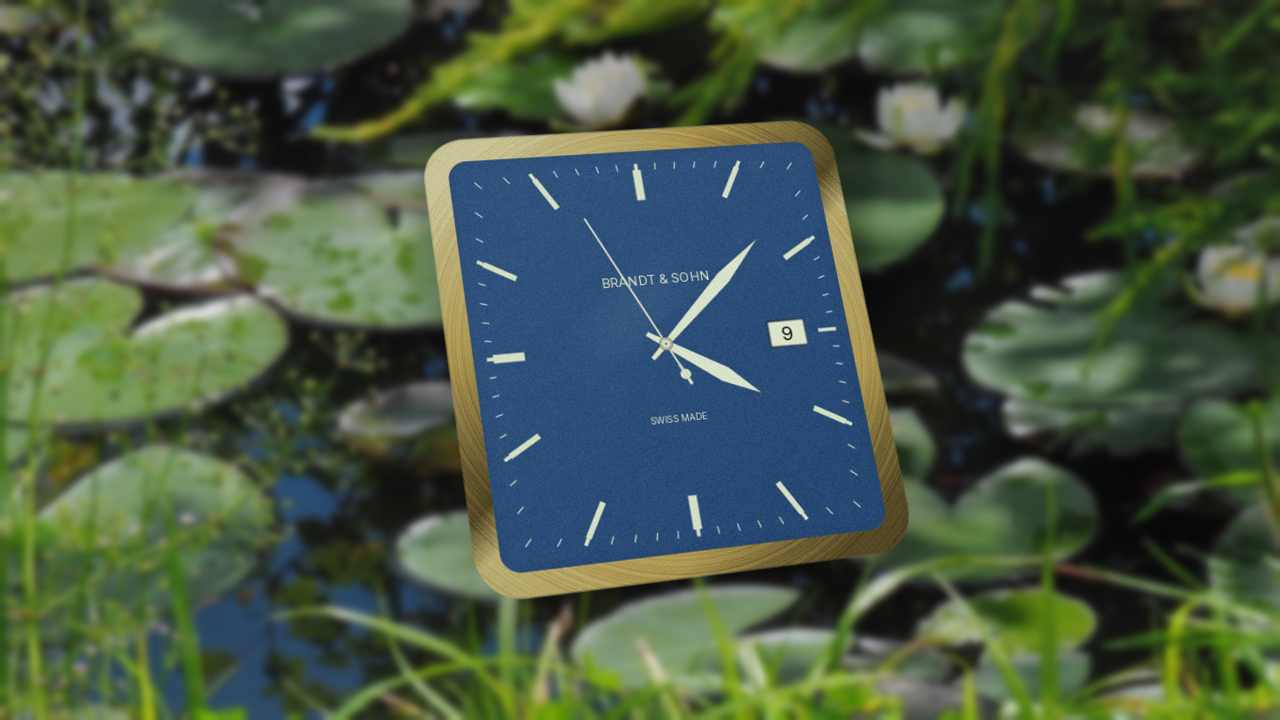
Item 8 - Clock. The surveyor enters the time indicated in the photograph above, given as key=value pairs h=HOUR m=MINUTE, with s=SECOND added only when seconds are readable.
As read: h=4 m=7 s=56
